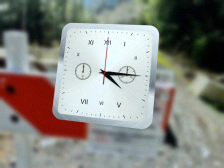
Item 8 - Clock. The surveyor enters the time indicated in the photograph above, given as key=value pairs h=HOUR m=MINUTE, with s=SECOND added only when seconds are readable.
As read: h=4 m=15
